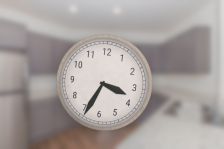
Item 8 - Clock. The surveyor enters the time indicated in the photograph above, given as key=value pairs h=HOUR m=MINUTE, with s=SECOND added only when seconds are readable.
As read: h=3 m=34
